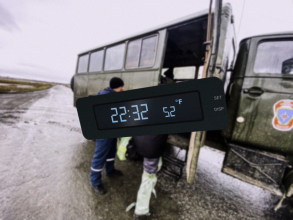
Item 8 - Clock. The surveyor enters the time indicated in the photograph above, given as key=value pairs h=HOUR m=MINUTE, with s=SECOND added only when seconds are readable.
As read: h=22 m=32
